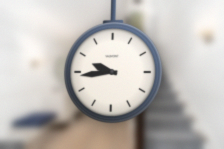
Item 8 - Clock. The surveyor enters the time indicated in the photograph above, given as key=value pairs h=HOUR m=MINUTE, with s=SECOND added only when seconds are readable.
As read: h=9 m=44
